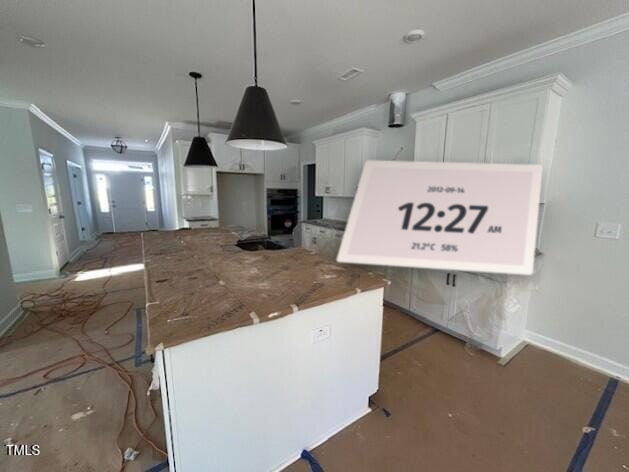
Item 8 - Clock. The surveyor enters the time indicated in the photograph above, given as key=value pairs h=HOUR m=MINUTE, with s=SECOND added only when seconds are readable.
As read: h=12 m=27
